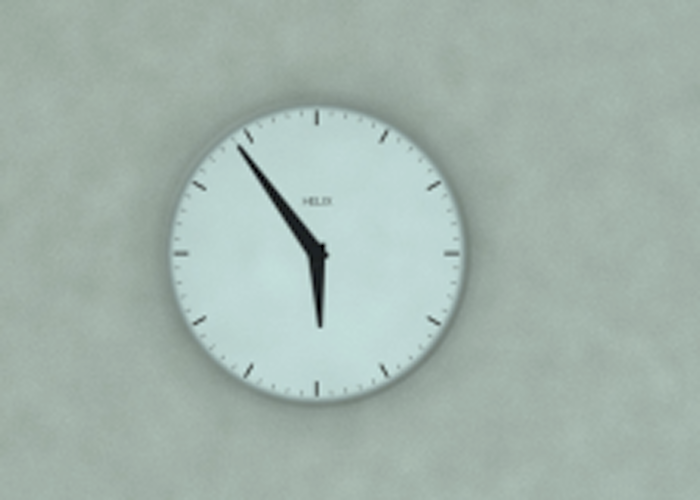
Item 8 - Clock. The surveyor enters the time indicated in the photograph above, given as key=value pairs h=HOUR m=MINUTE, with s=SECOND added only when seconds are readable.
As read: h=5 m=54
